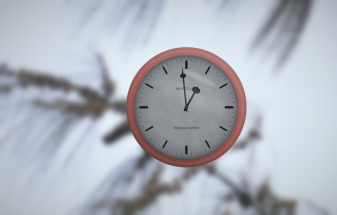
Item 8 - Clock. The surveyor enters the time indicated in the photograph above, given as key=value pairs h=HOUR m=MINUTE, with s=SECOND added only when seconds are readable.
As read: h=12 m=59
